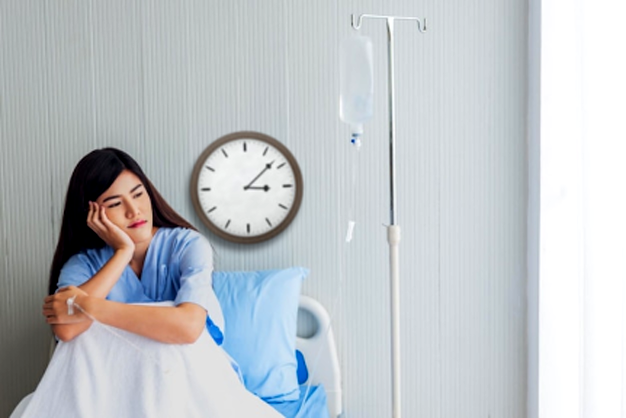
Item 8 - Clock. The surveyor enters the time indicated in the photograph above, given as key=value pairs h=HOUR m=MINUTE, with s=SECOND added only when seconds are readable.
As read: h=3 m=8
